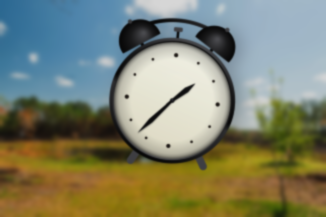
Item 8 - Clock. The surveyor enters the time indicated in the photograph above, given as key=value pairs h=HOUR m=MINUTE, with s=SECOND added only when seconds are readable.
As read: h=1 m=37
